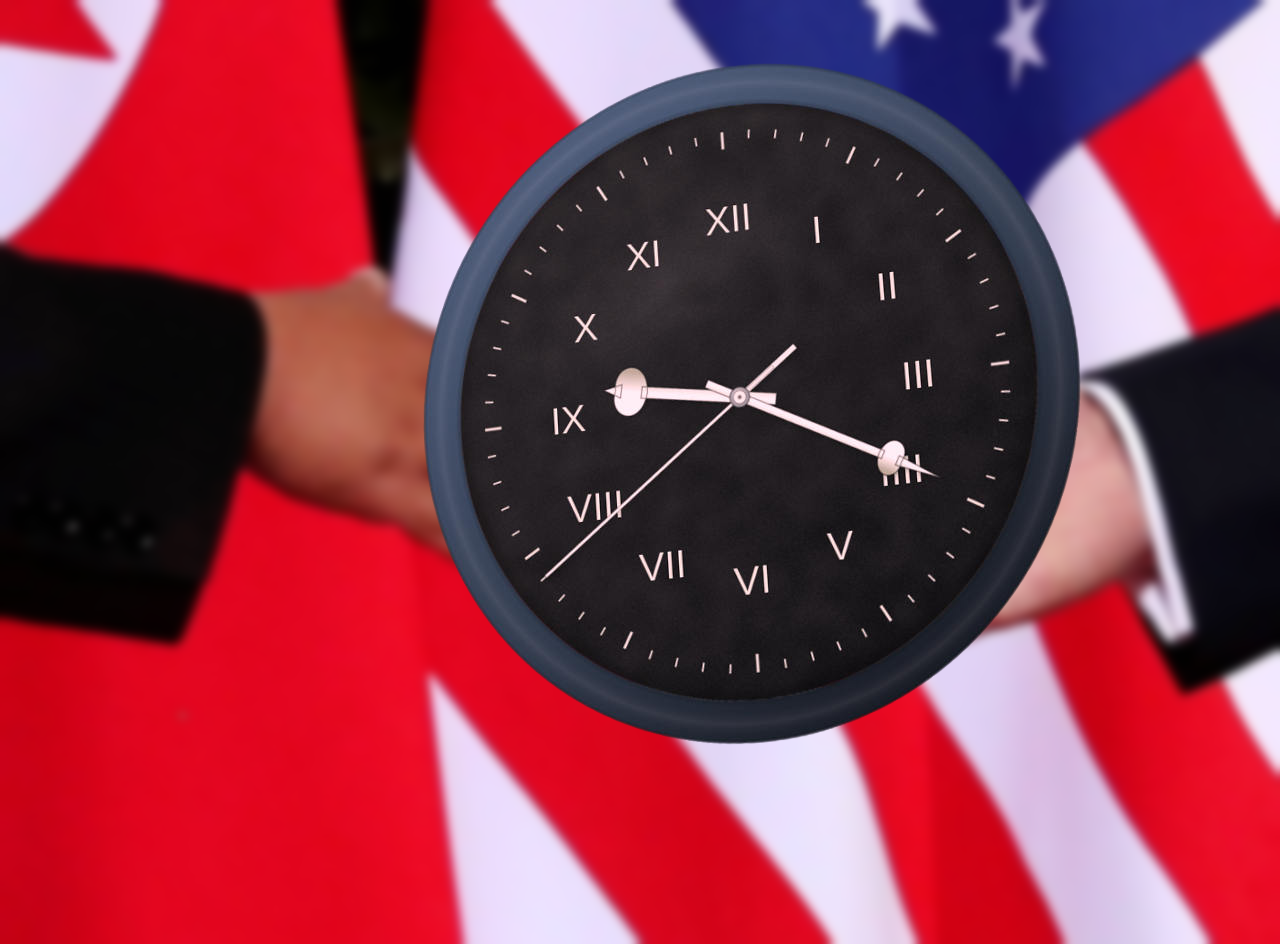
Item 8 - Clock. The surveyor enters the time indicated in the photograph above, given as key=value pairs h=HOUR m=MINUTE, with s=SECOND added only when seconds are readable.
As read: h=9 m=19 s=39
